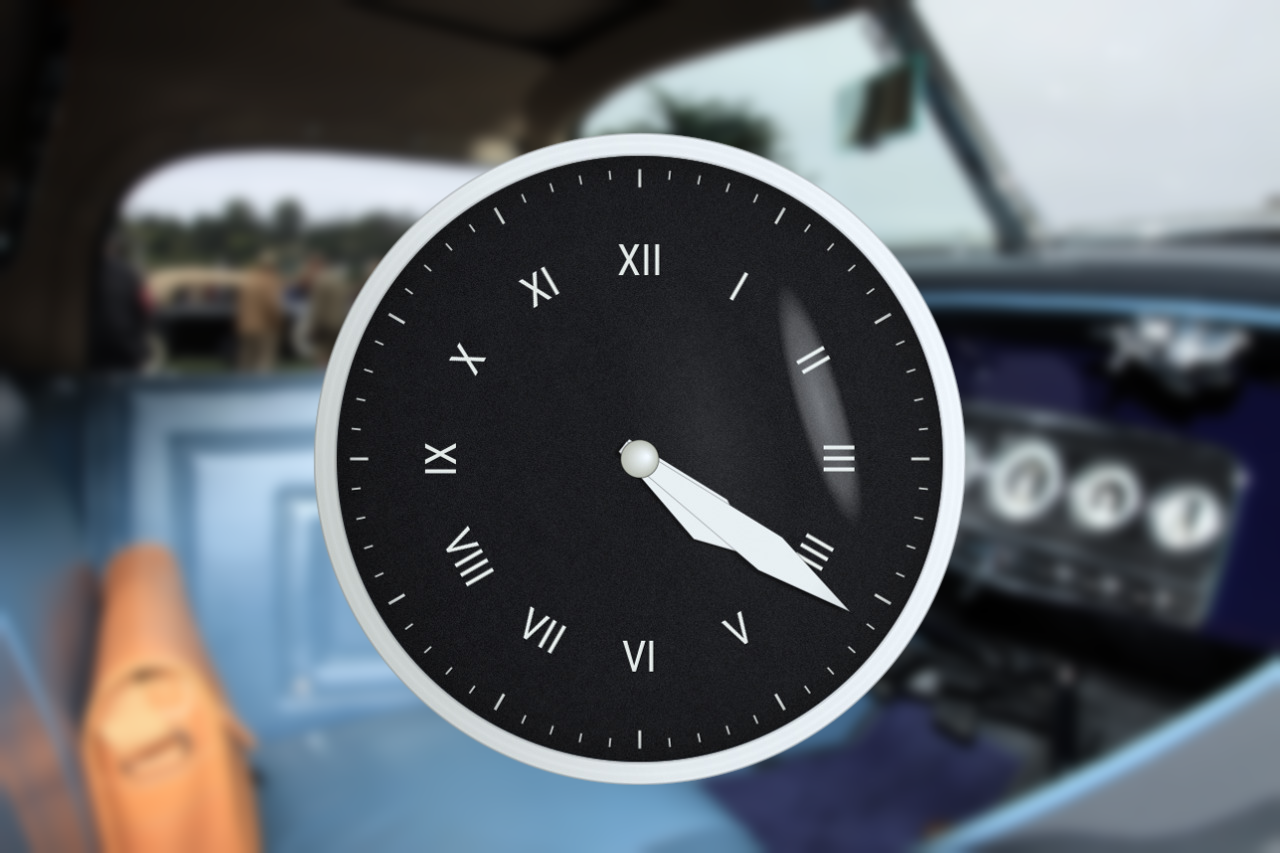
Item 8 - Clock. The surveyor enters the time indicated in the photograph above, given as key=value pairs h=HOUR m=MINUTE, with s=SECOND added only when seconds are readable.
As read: h=4 m=21
